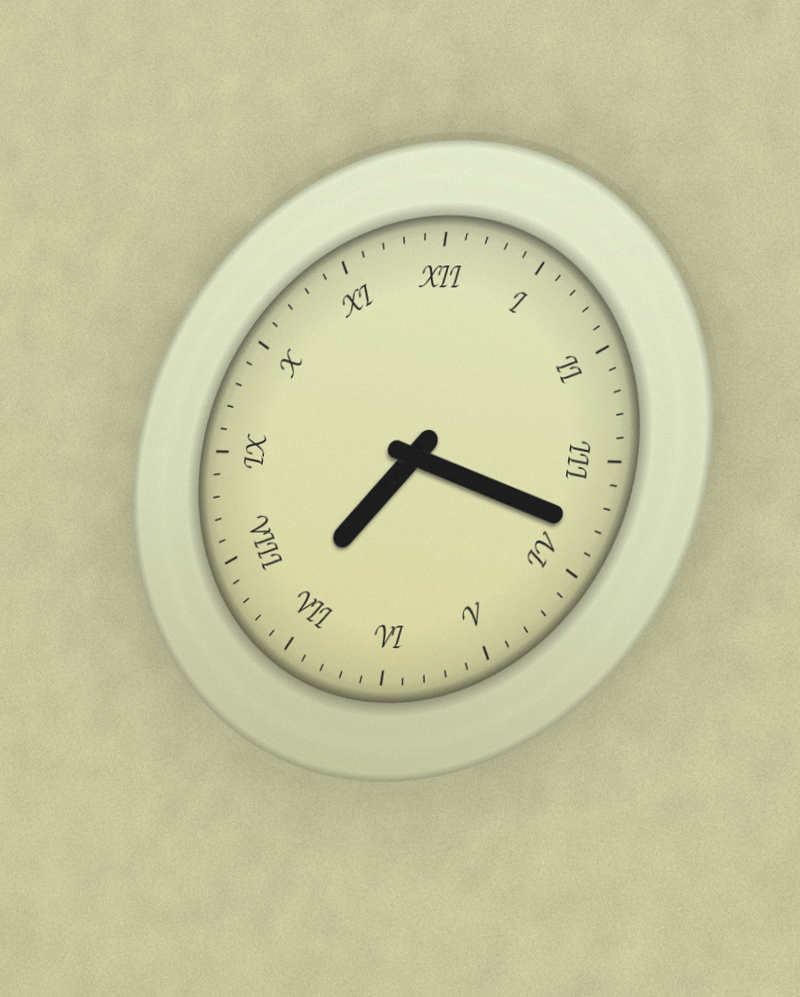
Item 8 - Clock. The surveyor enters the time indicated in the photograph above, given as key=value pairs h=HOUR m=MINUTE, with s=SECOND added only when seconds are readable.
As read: h=7 m=18
